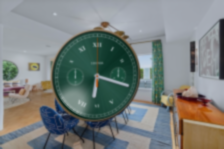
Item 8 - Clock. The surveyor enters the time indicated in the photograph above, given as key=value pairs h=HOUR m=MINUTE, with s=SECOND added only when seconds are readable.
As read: h=6 m=18
